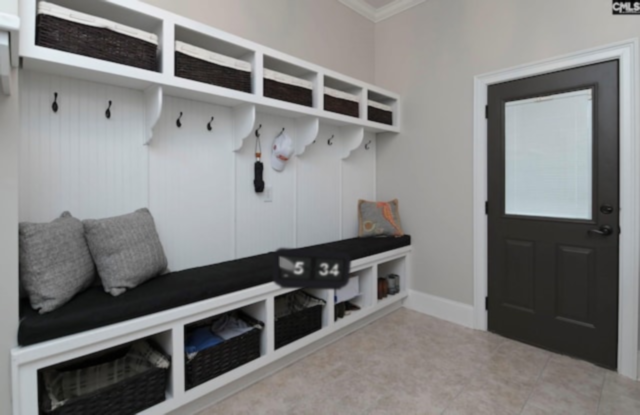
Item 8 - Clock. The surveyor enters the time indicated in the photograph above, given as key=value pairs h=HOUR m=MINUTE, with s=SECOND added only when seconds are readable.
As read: h=5 m=34
